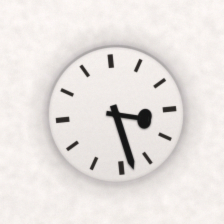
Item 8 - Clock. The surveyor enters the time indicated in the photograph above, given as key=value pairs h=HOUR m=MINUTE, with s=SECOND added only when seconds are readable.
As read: h=3 m=28
